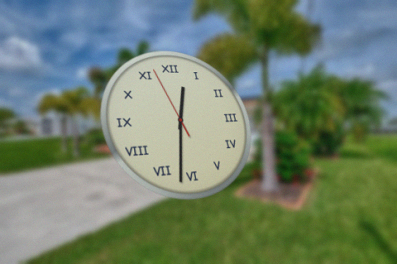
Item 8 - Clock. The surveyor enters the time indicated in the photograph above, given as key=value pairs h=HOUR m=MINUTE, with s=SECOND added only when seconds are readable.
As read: h=12 m=31 s=57
